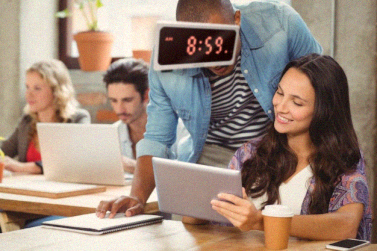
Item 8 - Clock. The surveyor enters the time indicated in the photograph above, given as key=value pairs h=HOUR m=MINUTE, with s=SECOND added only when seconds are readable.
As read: h=8 m=59
